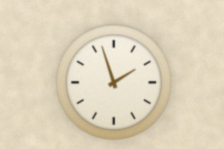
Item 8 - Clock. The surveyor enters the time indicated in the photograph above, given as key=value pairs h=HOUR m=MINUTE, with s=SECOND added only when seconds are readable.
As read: h=1 m=57
